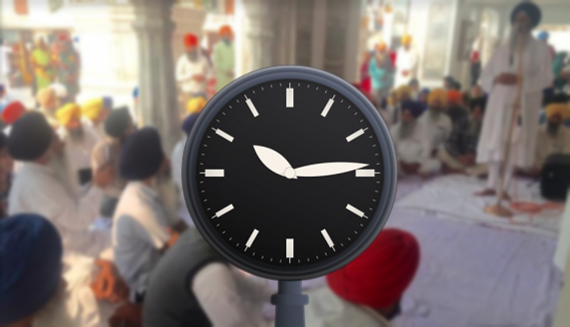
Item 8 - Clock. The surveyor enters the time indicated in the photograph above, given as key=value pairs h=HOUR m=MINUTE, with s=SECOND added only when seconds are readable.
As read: h=10 m=14
